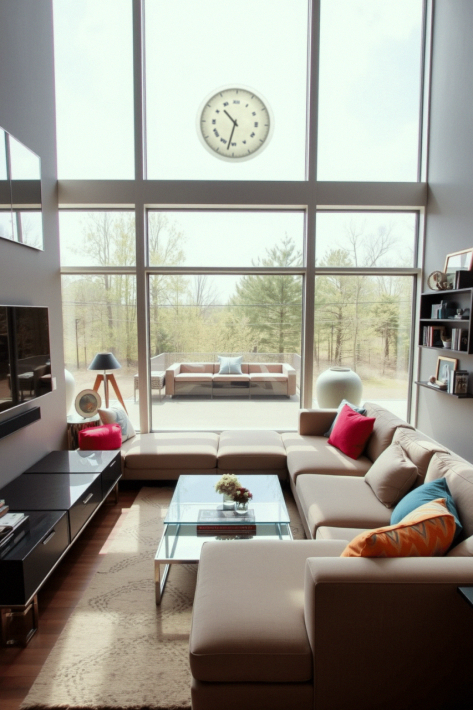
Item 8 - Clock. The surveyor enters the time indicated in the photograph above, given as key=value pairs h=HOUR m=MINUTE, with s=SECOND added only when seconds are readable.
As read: h=10 m=32
